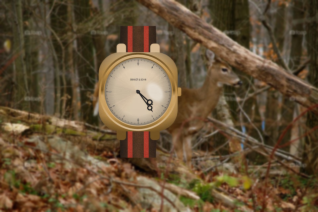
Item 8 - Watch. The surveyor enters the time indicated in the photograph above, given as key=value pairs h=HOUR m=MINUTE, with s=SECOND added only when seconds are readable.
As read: h=4 m=24
